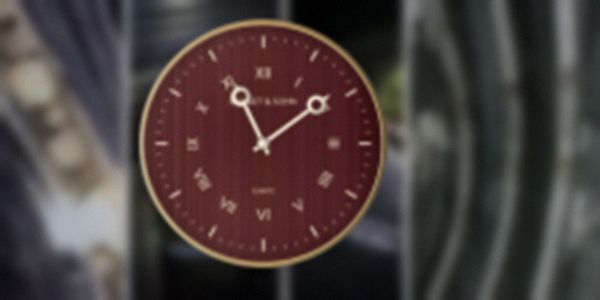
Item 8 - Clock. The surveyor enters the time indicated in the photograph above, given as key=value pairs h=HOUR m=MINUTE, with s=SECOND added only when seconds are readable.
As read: h=11 m=9
